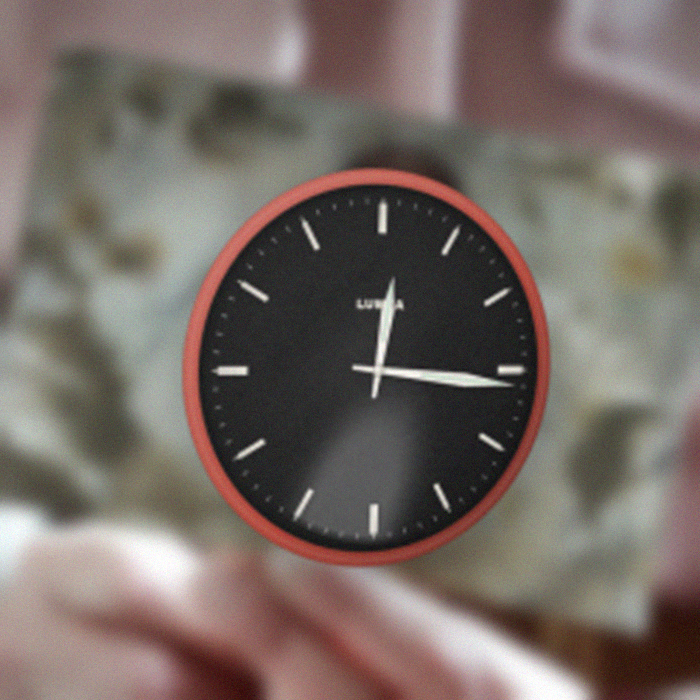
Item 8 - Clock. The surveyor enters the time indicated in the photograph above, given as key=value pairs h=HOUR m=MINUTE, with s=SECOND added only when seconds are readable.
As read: h=12 m=16
